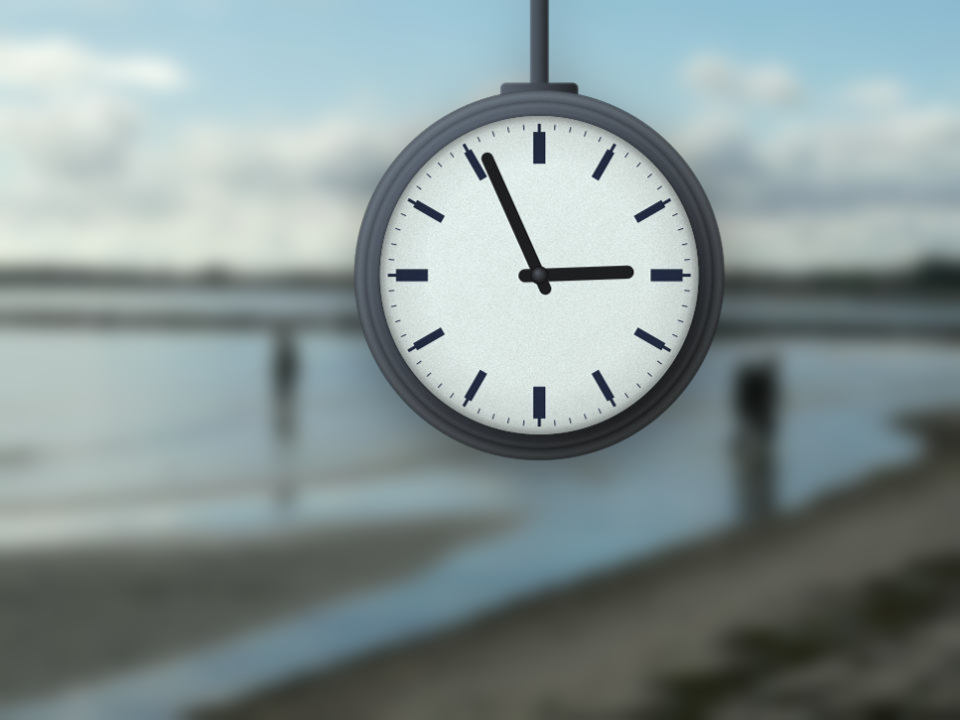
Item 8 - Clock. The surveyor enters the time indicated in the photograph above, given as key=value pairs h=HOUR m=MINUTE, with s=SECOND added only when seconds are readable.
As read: h=2 m=56
